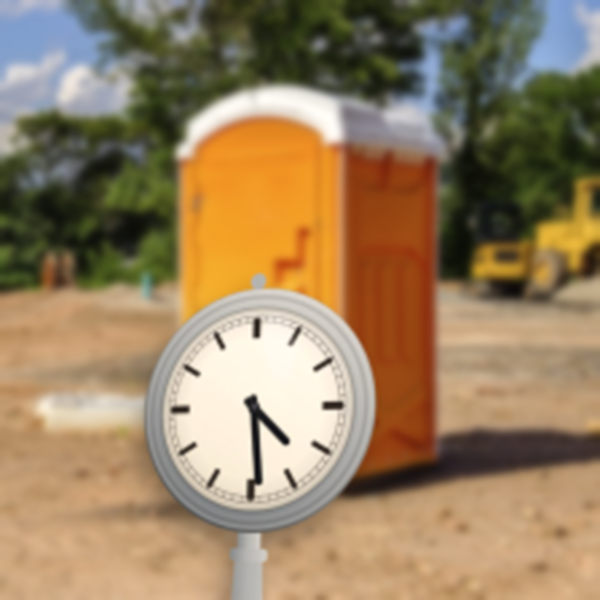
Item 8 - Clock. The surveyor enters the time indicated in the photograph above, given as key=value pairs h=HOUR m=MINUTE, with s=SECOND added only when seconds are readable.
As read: h=4 m=29
